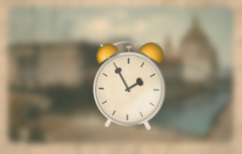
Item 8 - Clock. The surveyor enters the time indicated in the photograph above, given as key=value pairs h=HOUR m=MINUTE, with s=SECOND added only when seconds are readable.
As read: h=1 m=55
